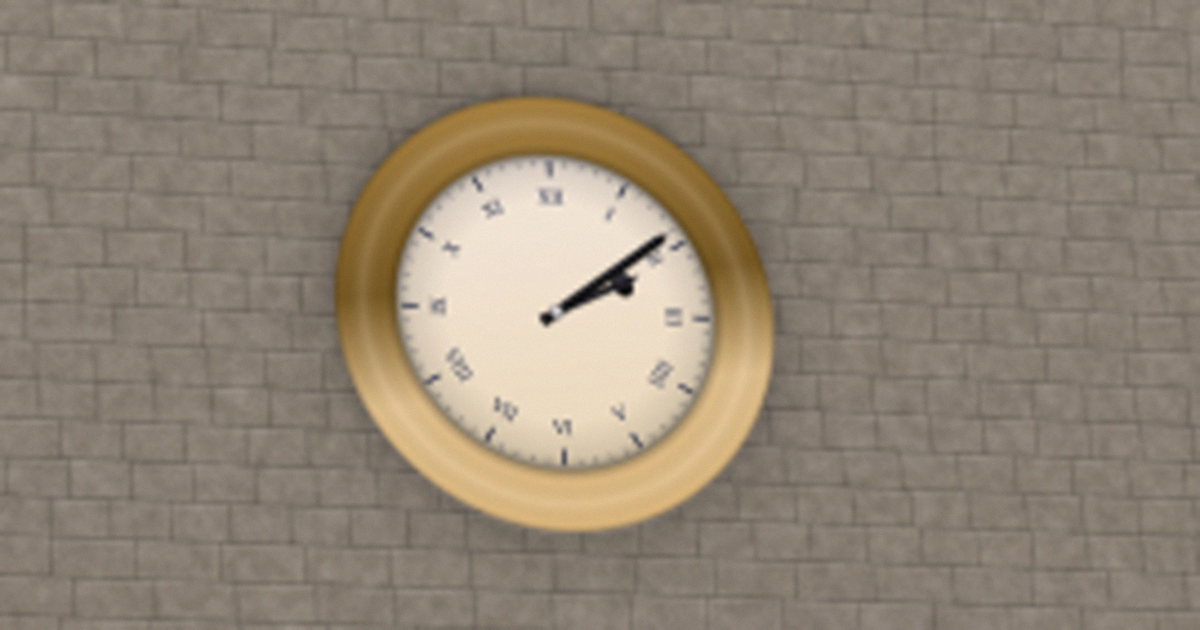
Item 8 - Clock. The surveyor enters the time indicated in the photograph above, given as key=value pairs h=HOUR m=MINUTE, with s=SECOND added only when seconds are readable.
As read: h=2 m=9
